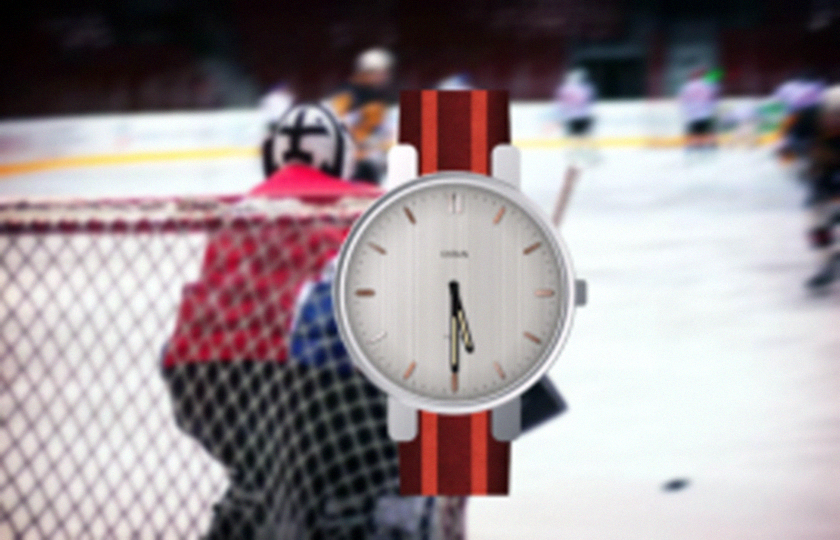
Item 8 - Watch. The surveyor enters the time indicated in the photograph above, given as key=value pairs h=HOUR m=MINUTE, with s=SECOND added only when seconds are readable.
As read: h=5 m=30
